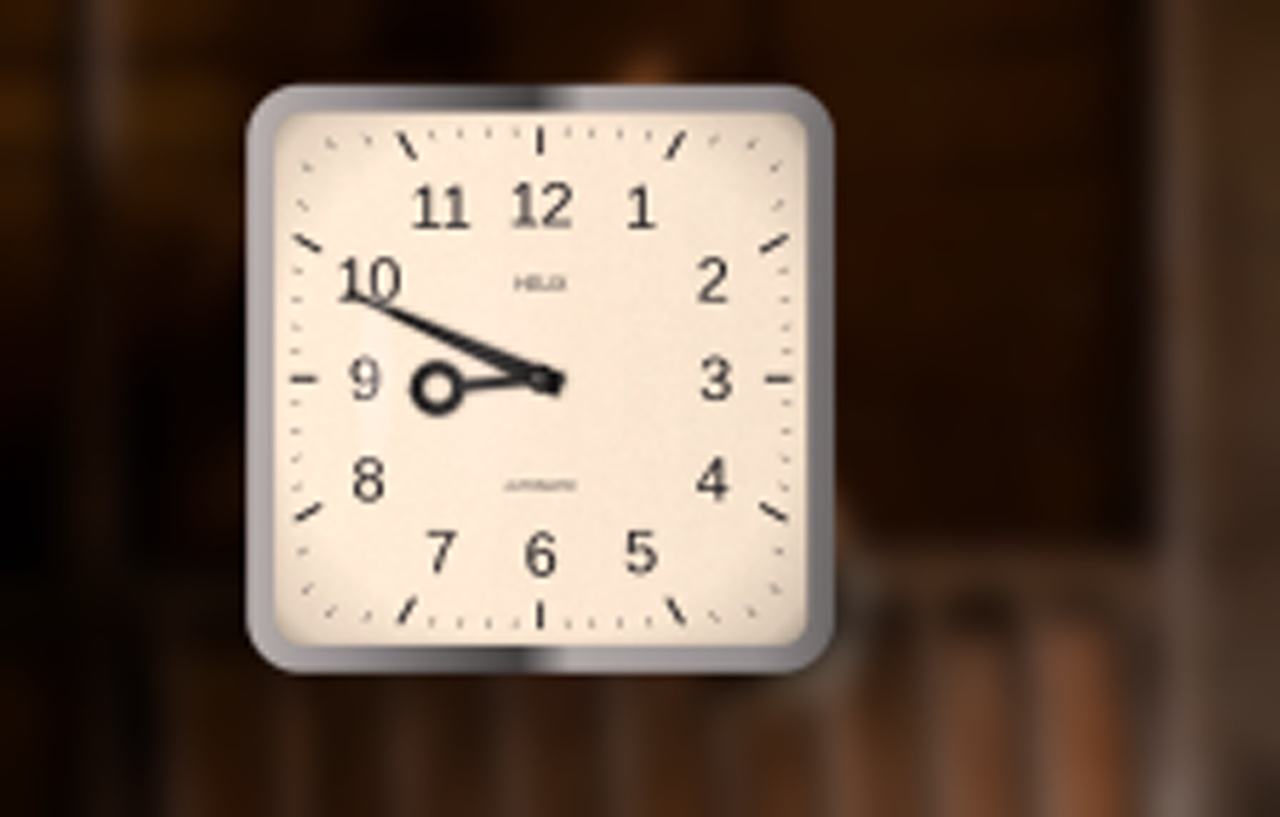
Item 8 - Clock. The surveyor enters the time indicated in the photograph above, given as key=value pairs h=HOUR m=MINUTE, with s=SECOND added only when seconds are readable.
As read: h=8 m=49
